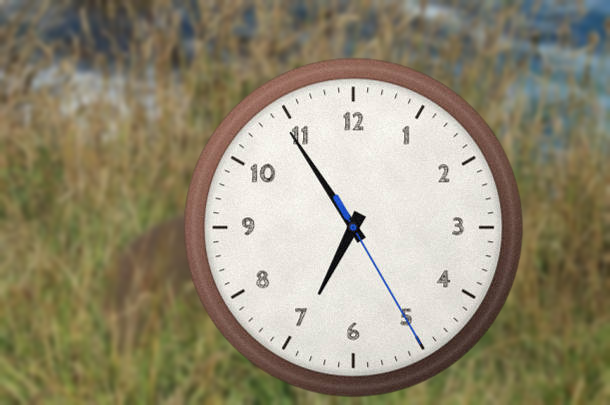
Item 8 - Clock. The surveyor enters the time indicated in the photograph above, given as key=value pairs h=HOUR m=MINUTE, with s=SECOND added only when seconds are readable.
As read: h=6 m=54 s=25
